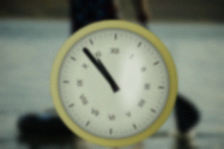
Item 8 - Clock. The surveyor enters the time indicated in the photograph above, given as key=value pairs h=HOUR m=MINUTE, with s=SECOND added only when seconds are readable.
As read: h=10 m=53
